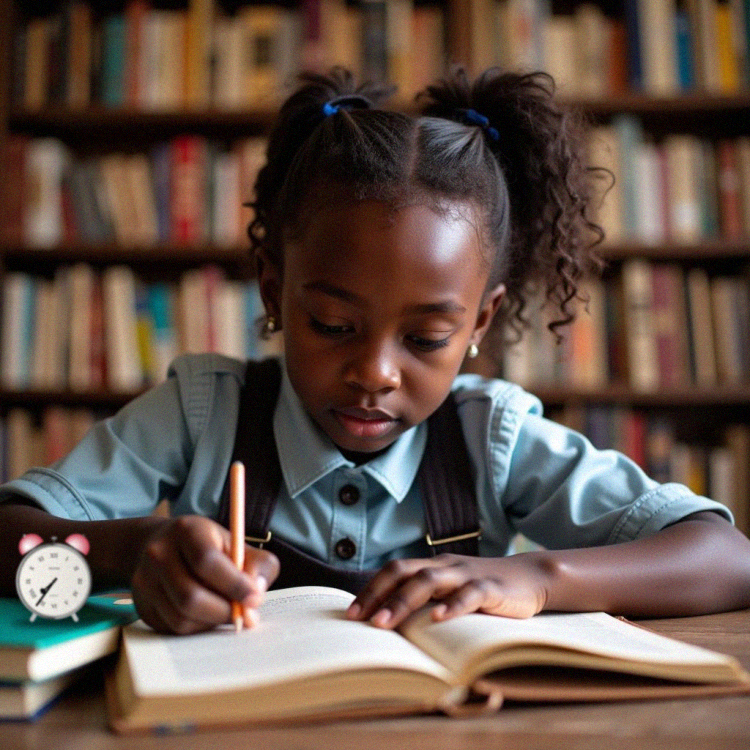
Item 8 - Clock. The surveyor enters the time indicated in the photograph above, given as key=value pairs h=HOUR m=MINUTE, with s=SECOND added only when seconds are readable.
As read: h=7 m=36
